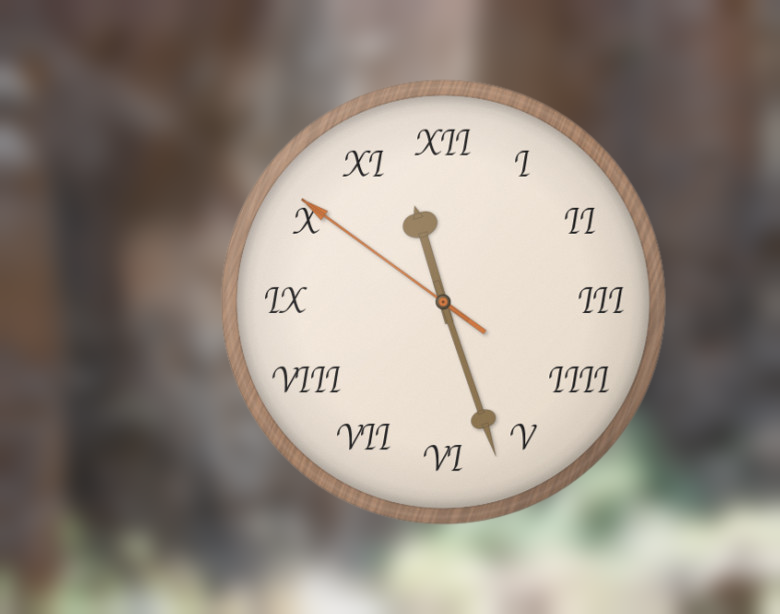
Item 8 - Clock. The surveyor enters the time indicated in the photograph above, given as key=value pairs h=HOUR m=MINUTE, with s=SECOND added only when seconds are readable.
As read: h=11 m=26 s=51
